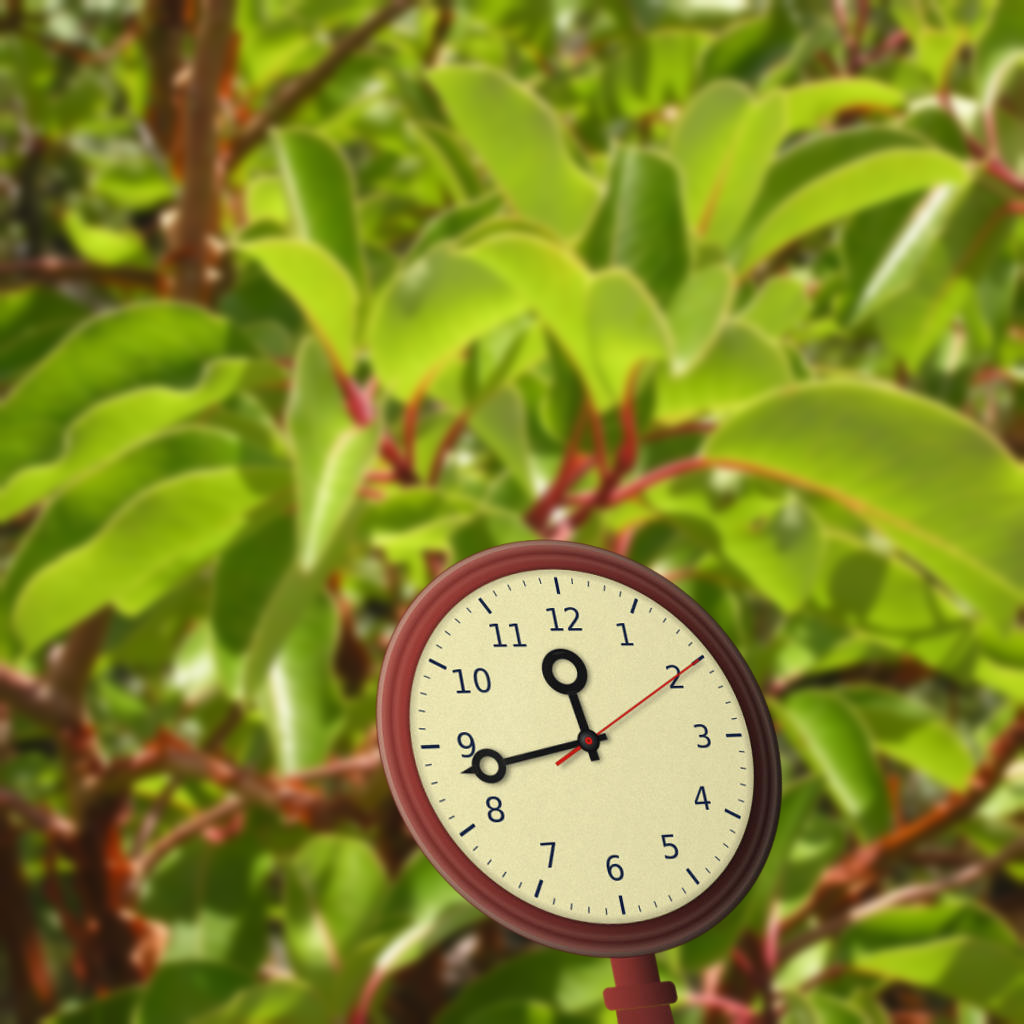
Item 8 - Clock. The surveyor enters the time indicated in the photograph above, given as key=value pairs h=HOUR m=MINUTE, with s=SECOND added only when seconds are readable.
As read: h=11 m=43 s=10
